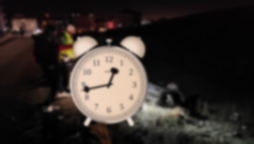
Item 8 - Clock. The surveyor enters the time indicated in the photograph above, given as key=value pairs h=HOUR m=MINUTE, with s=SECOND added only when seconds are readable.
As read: h=12 m=43
